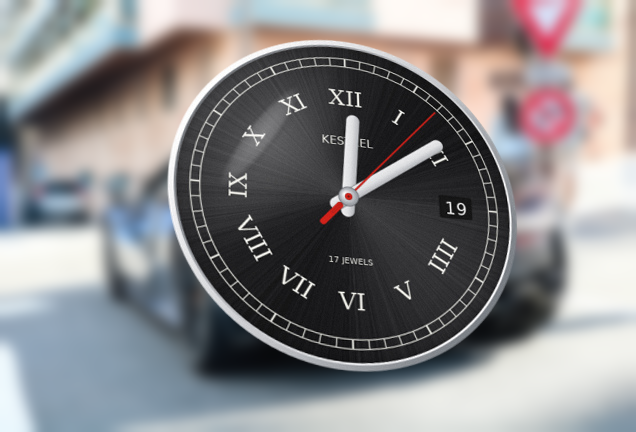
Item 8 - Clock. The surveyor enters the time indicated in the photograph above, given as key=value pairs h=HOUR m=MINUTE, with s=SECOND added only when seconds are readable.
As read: h=12 m=9 s=7
